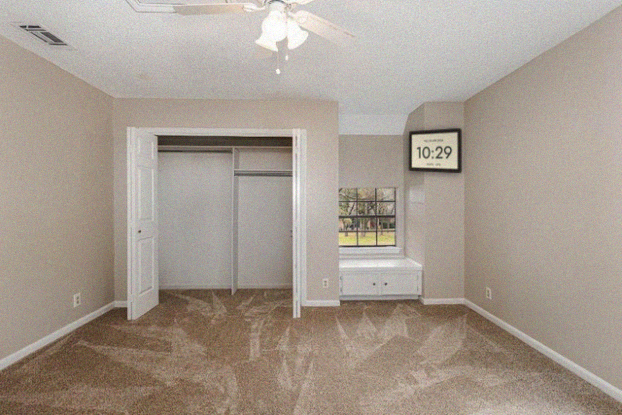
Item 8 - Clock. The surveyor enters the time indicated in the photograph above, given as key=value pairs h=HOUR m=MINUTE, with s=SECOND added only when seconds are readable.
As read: h=10 m=29
